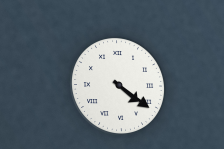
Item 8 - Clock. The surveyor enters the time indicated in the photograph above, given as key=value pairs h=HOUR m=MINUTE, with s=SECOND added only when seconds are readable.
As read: h=4 m=21
